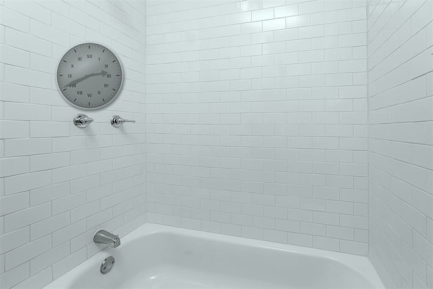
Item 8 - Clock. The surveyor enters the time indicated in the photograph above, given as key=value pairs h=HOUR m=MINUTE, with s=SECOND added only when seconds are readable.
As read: h=2 m=41
